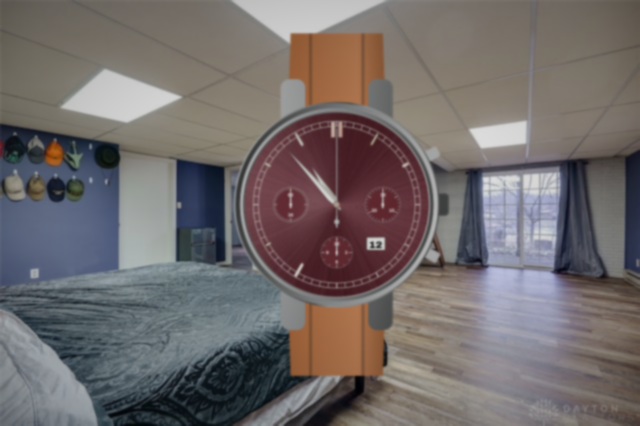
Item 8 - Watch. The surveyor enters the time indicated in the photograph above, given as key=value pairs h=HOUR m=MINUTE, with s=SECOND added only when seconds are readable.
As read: h=10 m=53
